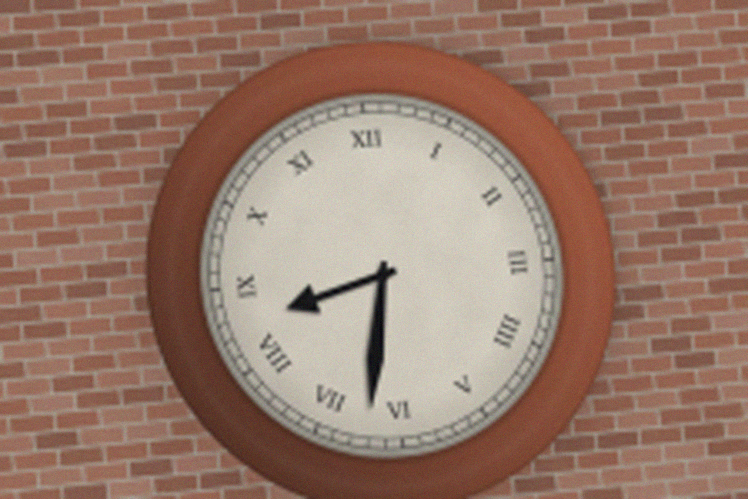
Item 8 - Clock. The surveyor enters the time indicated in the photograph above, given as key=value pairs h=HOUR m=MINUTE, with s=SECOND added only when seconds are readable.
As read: h=8 m=32
